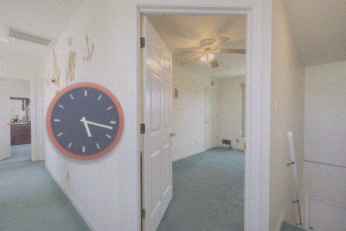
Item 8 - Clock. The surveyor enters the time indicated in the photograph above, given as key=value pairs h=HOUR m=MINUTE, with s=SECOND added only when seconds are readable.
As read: h=5 m=17
